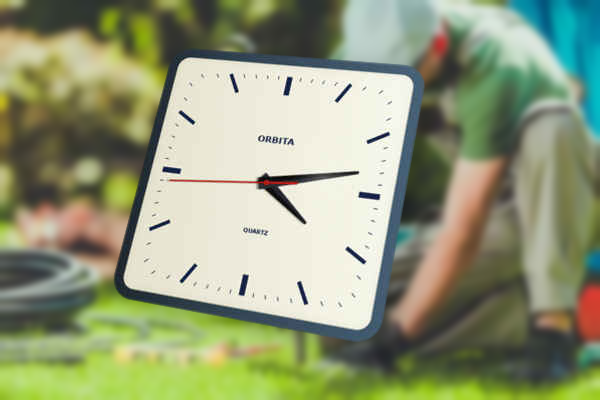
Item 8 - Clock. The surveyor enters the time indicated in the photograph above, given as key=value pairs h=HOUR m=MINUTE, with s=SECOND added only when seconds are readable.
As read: h=4 m=12 s=44
